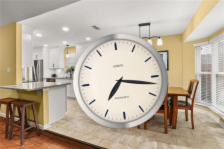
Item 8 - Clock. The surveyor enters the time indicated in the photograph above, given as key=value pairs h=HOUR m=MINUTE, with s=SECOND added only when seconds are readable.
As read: h=7 m=17
